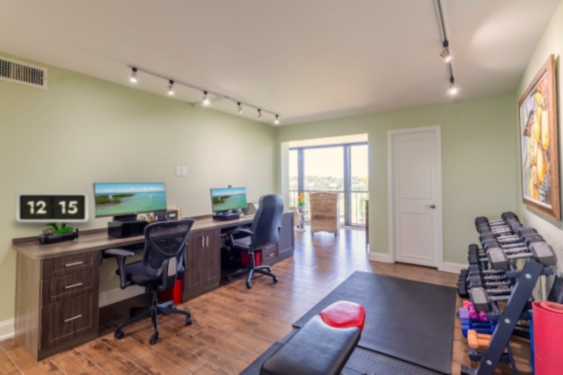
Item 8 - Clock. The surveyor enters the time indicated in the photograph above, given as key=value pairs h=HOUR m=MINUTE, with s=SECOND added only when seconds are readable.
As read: h=12 m=15
